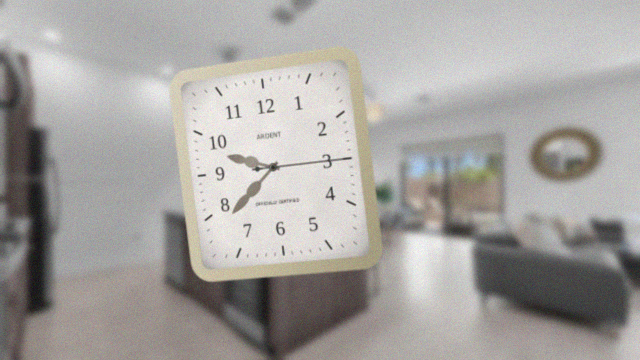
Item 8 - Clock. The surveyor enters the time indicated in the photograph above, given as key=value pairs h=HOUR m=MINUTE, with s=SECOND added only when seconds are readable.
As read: h=9 m=38 s=15
